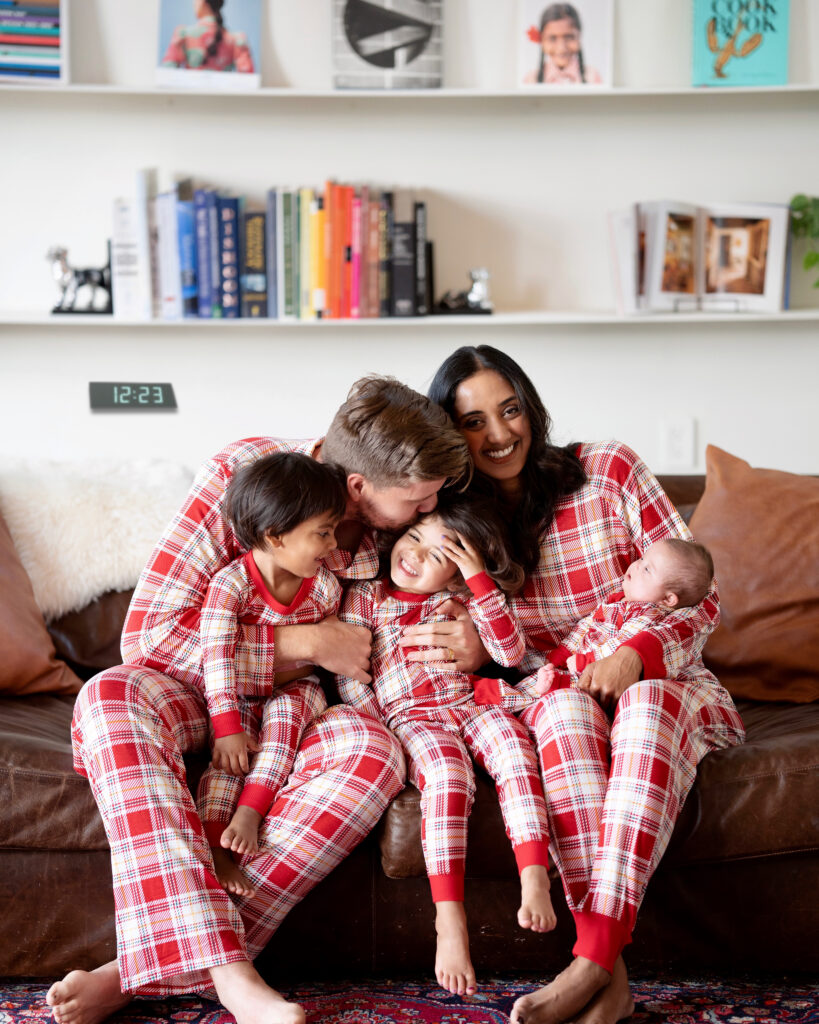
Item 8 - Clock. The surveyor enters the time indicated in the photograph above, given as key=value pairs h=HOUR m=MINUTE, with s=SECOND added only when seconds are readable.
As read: h=12 m=23
